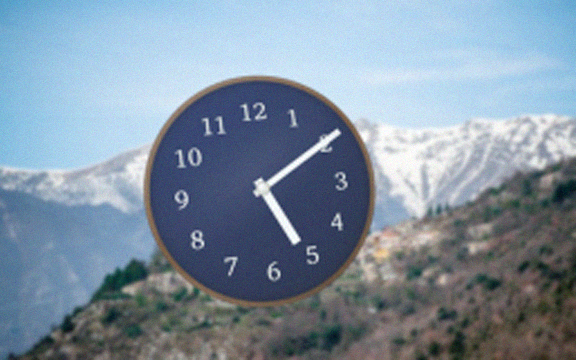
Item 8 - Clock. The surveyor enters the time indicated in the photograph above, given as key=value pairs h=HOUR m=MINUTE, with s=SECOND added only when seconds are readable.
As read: h=5 m=10
